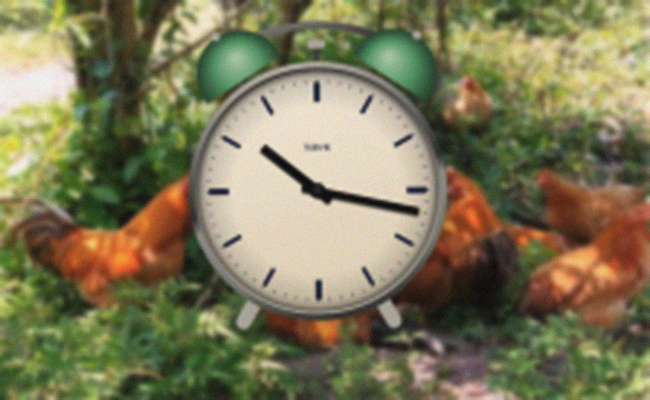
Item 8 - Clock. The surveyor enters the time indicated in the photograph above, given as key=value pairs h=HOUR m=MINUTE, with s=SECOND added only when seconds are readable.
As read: h=10 m=17
